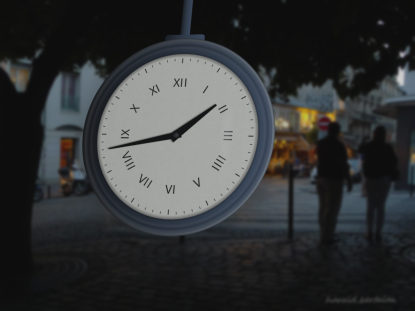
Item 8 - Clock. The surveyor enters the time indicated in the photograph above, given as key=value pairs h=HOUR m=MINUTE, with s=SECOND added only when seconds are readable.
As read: h=1 m=43
